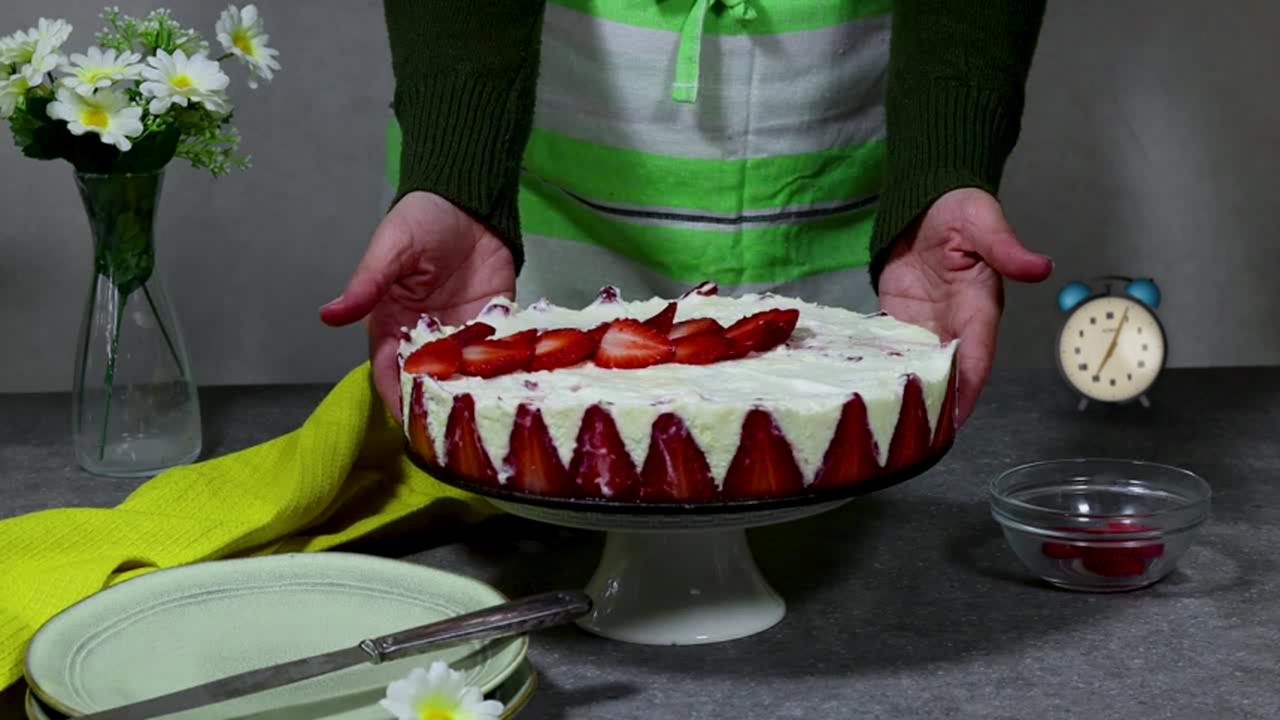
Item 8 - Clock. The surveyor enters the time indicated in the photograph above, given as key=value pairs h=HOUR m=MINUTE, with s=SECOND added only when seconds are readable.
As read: h=7 m=4
